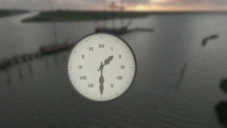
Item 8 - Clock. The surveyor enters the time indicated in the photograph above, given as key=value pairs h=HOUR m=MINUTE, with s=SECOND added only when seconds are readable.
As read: h=1 m=30
